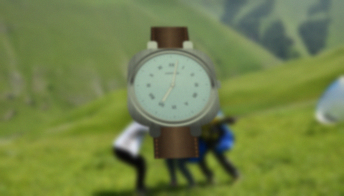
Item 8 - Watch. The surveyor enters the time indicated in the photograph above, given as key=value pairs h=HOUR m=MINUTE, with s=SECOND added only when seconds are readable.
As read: h=7 m=2
